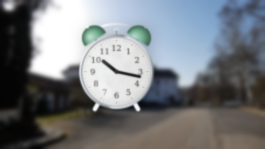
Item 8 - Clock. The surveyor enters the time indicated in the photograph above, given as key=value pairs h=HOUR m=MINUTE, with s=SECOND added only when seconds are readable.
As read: h=10 m=17
